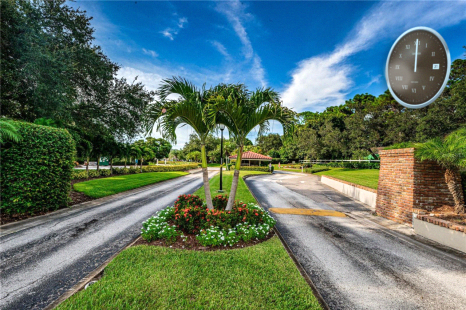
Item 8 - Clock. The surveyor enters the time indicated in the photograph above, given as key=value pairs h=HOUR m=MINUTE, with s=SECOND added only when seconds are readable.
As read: h=12 m=0
